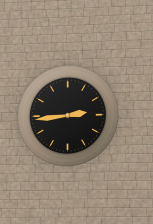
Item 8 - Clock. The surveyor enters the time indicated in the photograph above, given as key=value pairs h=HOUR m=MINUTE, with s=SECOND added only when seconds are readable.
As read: h=2 m=44
